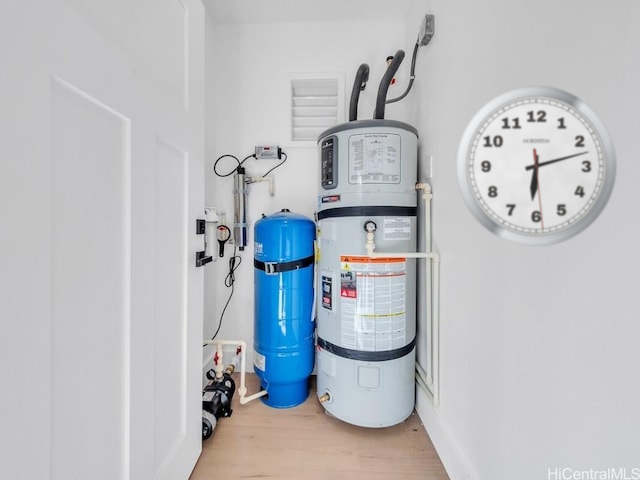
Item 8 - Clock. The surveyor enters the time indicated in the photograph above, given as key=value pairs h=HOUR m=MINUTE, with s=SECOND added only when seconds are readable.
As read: h=6 m=12 s=29
